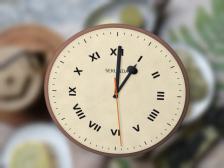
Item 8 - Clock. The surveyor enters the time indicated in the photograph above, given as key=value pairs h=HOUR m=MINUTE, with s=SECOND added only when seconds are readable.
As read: h=1 m=0 s=29
